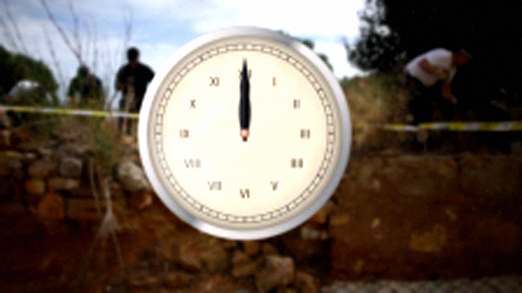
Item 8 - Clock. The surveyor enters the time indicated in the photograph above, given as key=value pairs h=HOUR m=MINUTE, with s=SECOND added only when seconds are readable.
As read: h=12 m=0
